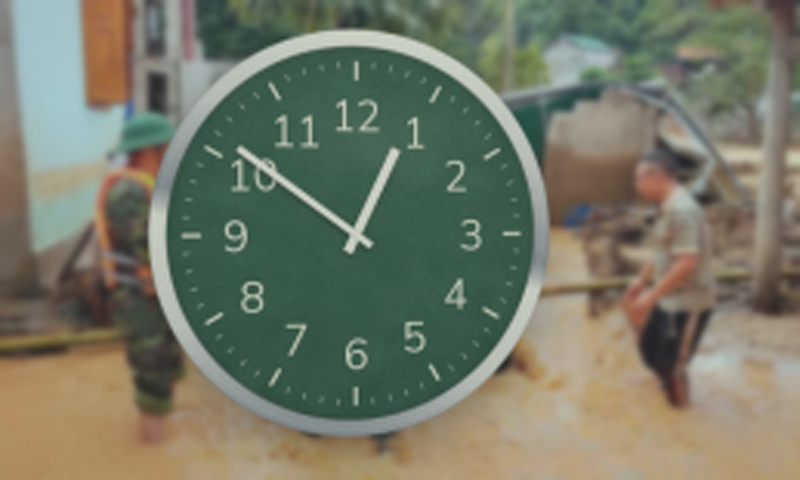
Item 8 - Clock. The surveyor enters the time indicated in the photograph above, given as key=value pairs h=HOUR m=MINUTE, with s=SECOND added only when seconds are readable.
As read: h=12 m=51
